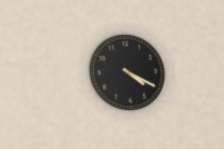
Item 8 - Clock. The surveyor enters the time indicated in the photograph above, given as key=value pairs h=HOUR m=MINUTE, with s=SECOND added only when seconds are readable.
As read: h=4 m=20
